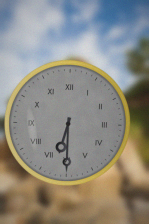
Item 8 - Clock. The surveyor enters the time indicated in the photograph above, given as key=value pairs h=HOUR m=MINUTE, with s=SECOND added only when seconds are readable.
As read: h=6 m=30
